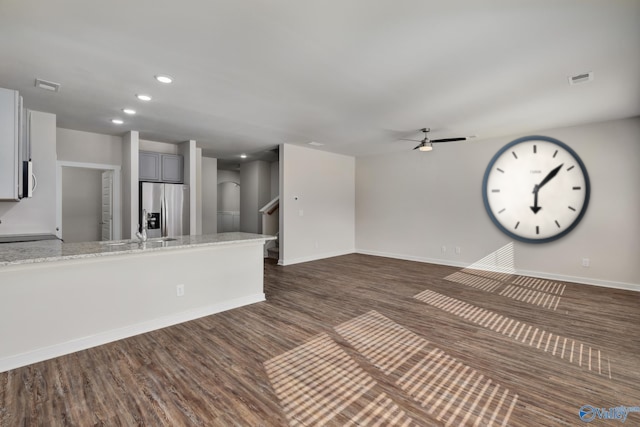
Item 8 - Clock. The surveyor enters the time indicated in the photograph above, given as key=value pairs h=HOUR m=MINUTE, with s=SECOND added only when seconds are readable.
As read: h=6 m=8
